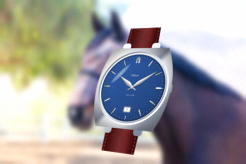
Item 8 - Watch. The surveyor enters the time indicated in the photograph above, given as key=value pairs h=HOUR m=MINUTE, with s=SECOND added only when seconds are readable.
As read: h=10 m=9
